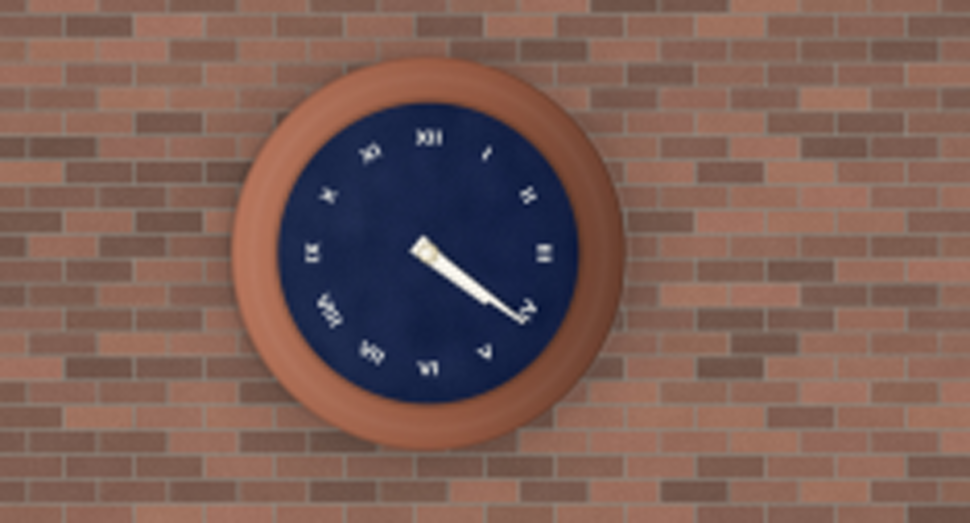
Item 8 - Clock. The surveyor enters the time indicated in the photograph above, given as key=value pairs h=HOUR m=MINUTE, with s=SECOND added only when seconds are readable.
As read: h=4 m=21
